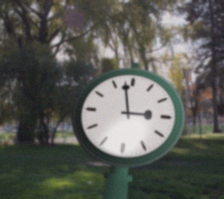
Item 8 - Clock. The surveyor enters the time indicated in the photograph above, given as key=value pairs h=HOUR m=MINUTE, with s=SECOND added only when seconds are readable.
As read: h=2 m=58
